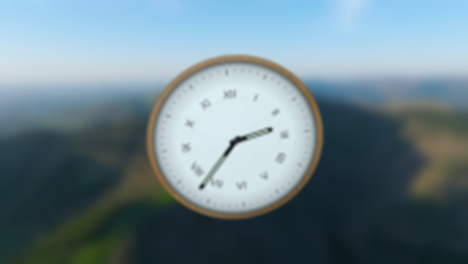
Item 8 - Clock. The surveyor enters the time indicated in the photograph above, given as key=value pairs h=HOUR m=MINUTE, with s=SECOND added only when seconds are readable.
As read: h=2 m=37
